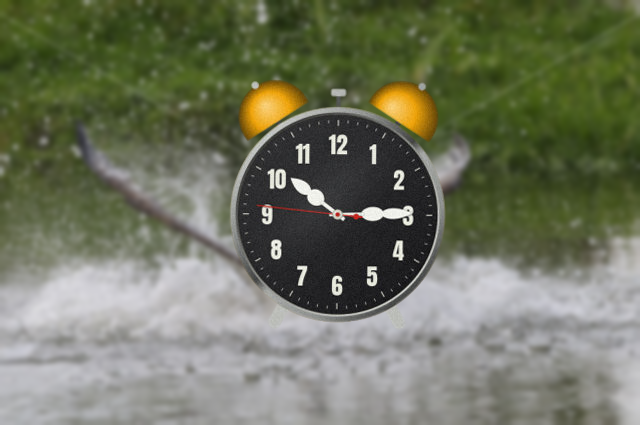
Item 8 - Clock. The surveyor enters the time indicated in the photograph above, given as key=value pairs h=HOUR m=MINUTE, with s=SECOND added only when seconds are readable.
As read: h=10 m=14 s=46
